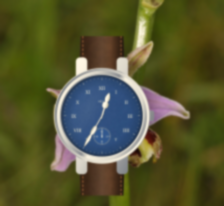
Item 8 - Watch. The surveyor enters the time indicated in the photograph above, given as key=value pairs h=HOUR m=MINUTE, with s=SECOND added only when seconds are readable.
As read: h=12 m=35
